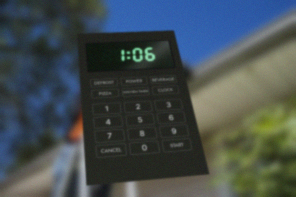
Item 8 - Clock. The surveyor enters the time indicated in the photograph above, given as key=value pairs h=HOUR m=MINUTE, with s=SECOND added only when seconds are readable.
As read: h=1 m=6
